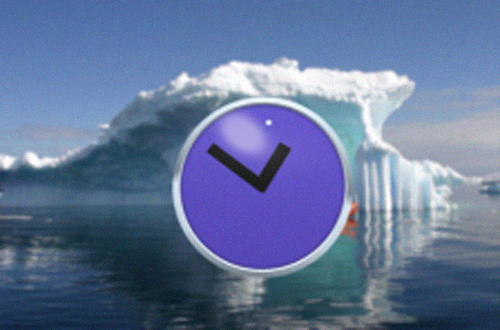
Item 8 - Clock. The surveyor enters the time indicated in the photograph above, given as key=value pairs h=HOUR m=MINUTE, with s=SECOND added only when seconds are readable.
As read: h=12 m=50
